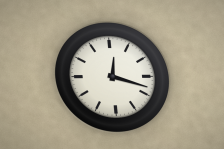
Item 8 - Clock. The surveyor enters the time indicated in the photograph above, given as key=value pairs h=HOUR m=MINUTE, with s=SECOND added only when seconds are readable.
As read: h=12 m=18
